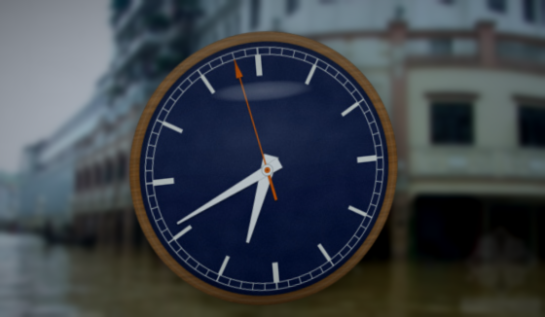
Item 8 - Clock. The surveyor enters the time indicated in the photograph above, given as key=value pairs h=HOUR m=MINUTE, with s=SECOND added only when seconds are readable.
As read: h=6 m=40 s=58
